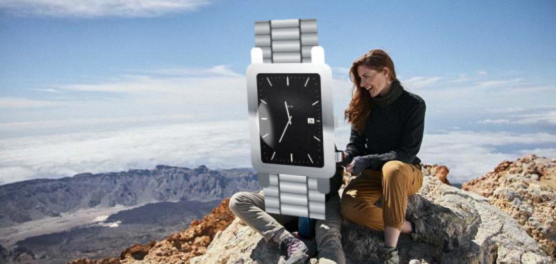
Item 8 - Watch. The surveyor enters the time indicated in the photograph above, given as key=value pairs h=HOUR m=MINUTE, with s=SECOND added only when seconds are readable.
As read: h=11 m=35
